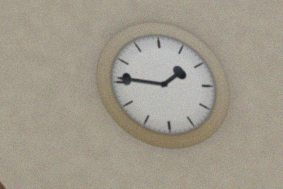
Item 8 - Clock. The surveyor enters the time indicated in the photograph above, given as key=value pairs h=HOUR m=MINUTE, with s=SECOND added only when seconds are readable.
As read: h=1 m=46
